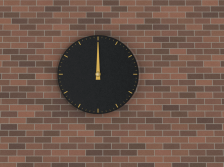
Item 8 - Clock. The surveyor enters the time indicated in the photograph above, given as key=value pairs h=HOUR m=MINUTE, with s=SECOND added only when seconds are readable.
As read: h=12 m=0
